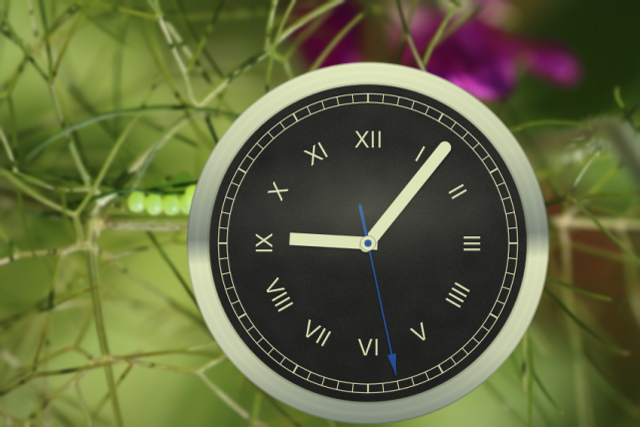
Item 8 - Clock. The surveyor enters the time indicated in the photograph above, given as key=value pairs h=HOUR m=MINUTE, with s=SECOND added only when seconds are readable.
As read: h=9 m=6 s=28
